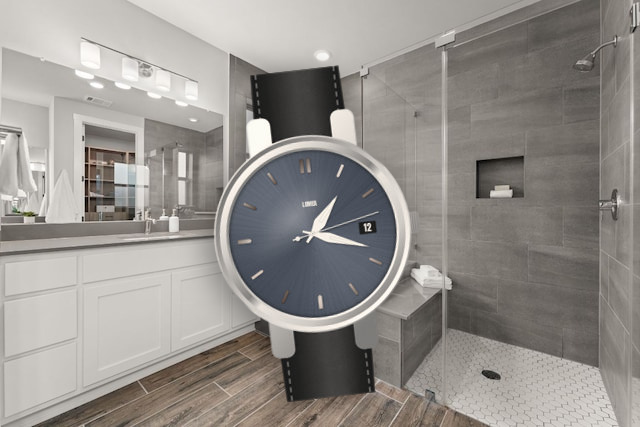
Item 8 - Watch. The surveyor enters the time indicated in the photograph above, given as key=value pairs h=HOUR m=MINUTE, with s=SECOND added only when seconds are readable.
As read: h=1 m=18 s=13
